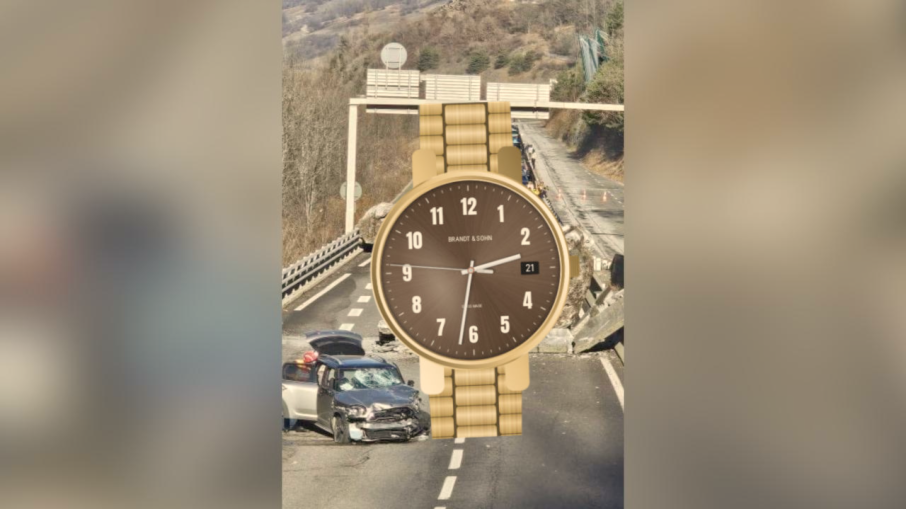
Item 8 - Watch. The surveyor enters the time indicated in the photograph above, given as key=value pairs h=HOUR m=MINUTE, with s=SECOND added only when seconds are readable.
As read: h=2 m=31 s=46
